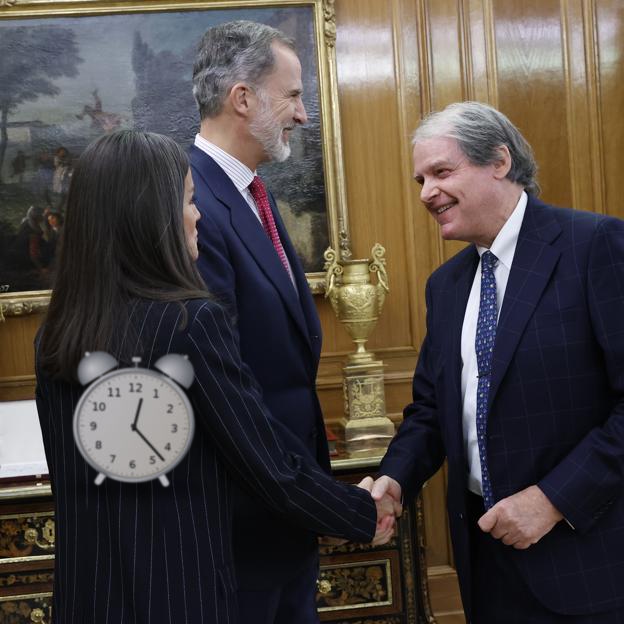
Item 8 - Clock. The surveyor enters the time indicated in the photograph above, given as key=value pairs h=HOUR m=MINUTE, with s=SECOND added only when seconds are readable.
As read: h=12 m=23
